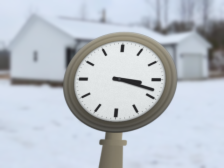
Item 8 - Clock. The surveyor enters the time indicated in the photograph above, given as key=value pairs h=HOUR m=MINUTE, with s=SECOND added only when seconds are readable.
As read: h=3 m=18
